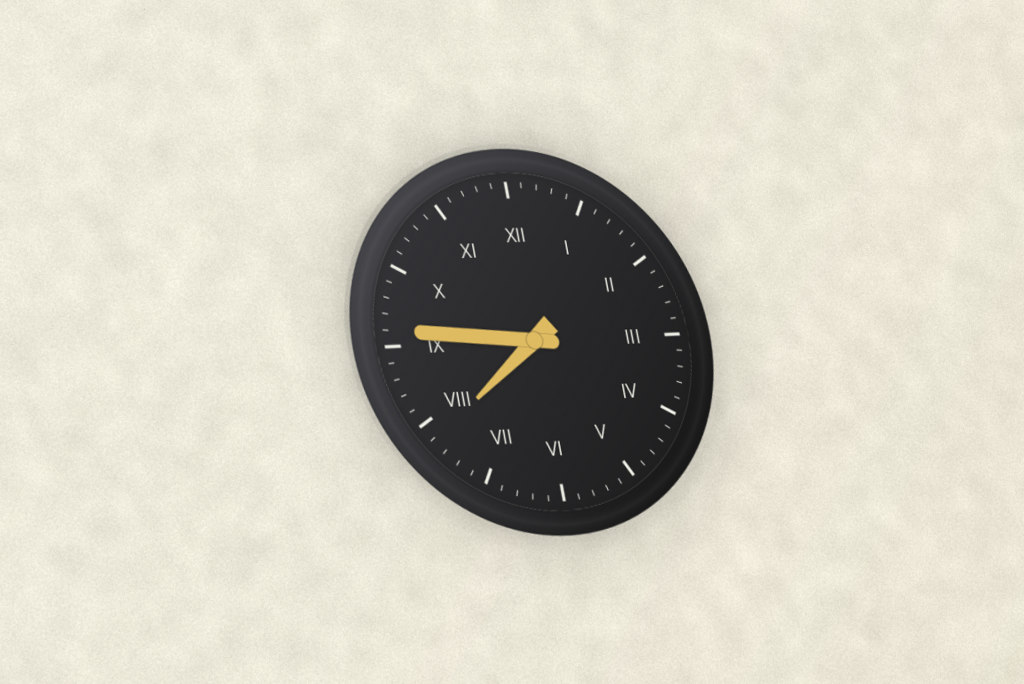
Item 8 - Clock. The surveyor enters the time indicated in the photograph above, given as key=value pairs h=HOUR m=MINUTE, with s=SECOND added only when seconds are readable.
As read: h=7 m=46
